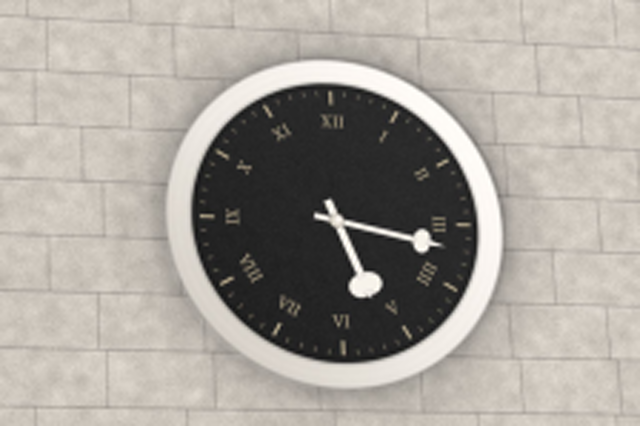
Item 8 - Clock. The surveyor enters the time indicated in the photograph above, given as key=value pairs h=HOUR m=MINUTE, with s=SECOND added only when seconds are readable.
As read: h=5 m=17
